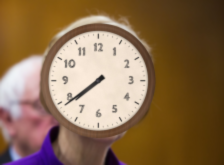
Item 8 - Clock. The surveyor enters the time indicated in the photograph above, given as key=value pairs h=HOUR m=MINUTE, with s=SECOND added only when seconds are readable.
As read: h=7 m=39
